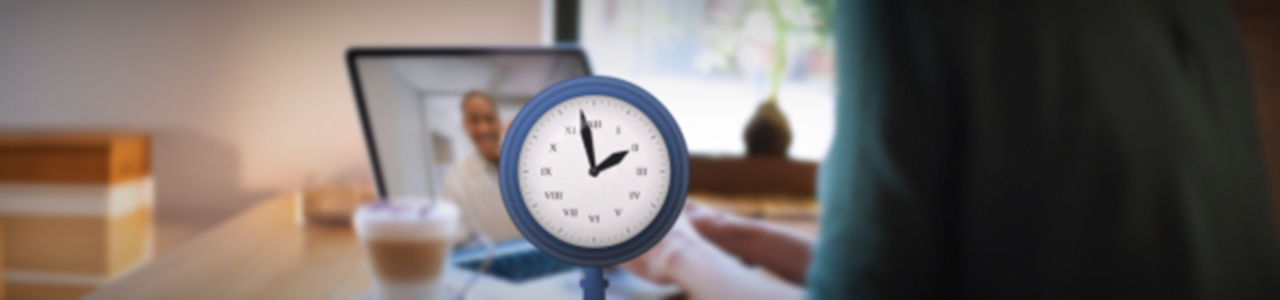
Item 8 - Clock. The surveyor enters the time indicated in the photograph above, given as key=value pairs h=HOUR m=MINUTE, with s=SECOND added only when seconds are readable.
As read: h=1 m=58
